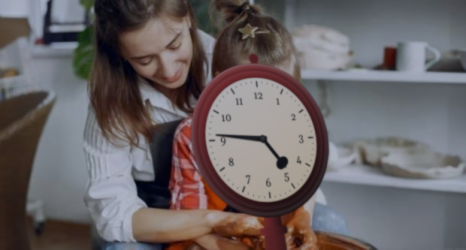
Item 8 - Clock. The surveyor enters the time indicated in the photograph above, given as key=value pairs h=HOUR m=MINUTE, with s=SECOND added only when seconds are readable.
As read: h=4 m=46
